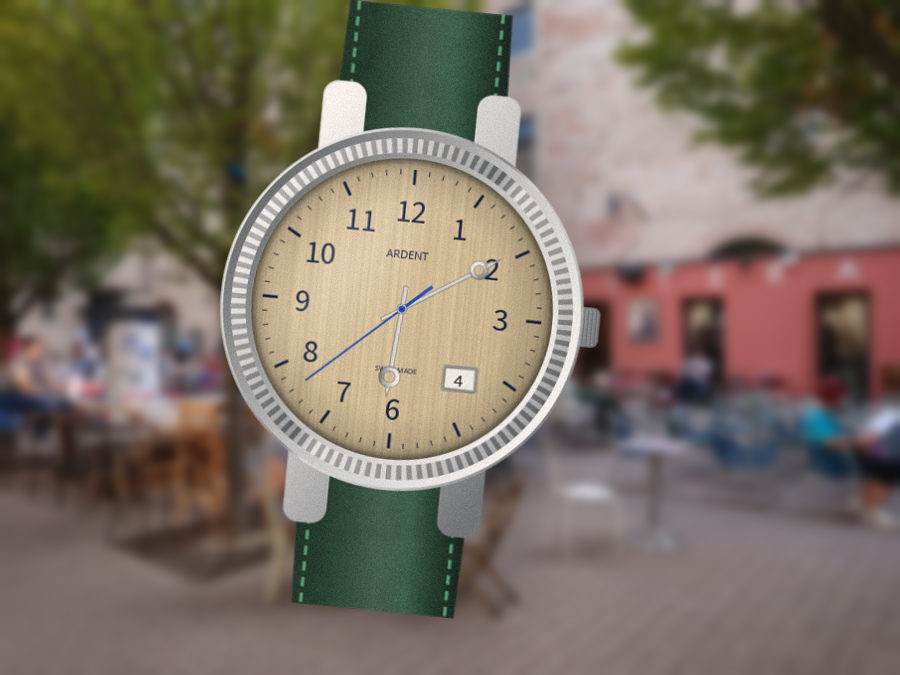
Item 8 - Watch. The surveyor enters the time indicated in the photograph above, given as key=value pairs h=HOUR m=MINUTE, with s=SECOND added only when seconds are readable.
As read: h=6 m=9 s=38
